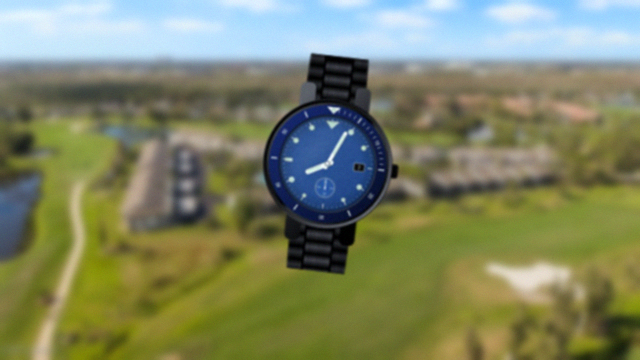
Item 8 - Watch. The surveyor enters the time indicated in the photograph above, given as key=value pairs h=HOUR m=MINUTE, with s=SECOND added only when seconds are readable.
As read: h=8 m=4
